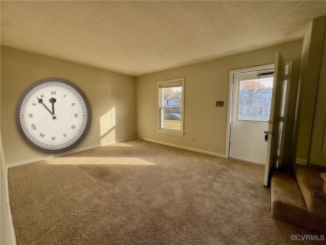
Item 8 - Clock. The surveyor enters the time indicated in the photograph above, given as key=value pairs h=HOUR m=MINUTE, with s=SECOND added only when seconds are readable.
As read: h=11 m=53
